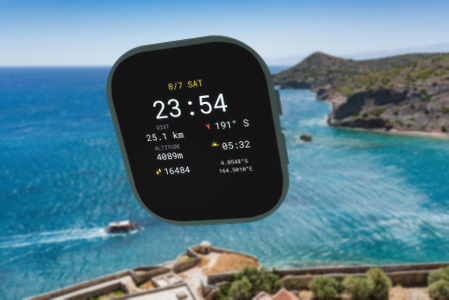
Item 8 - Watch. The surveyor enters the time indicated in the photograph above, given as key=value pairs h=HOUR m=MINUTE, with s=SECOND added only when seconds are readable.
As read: h=23 m=54
